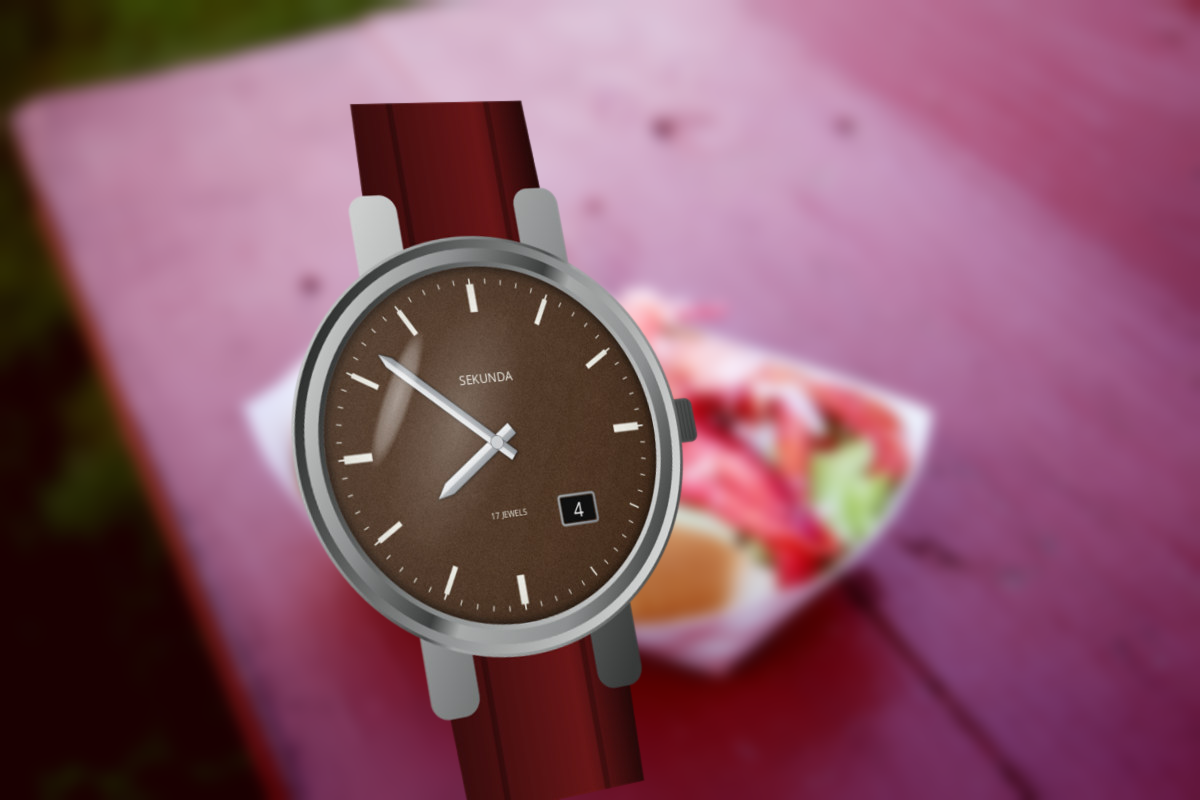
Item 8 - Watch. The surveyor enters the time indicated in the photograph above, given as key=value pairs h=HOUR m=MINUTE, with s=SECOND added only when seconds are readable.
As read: h=7 m=52
